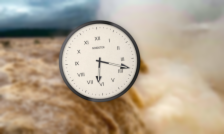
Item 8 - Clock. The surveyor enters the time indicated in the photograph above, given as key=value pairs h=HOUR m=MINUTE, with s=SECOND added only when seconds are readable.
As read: h=6 m=18
